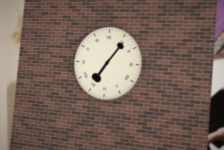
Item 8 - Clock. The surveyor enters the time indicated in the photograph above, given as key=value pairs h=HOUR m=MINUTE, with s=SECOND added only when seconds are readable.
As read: h=7 m=6
